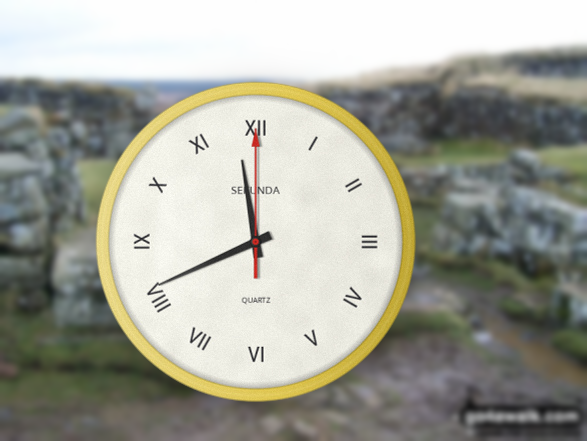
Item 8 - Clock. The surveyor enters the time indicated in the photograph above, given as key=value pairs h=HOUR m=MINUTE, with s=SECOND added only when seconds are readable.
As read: h=11 m=41 s=0
